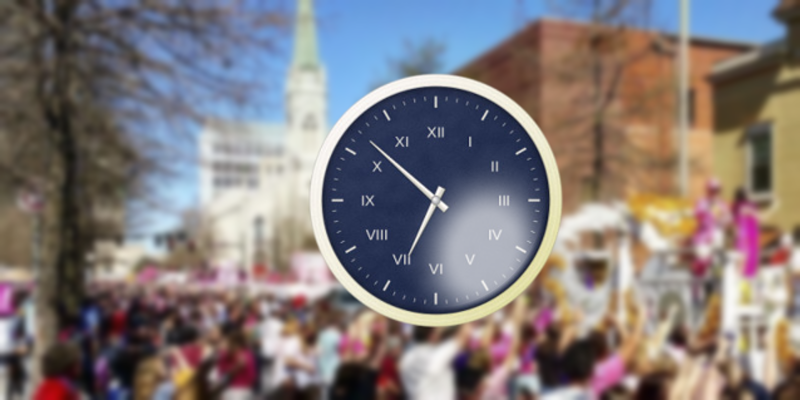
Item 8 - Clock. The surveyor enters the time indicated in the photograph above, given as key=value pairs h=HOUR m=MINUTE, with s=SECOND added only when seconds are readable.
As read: h=6 m=52
